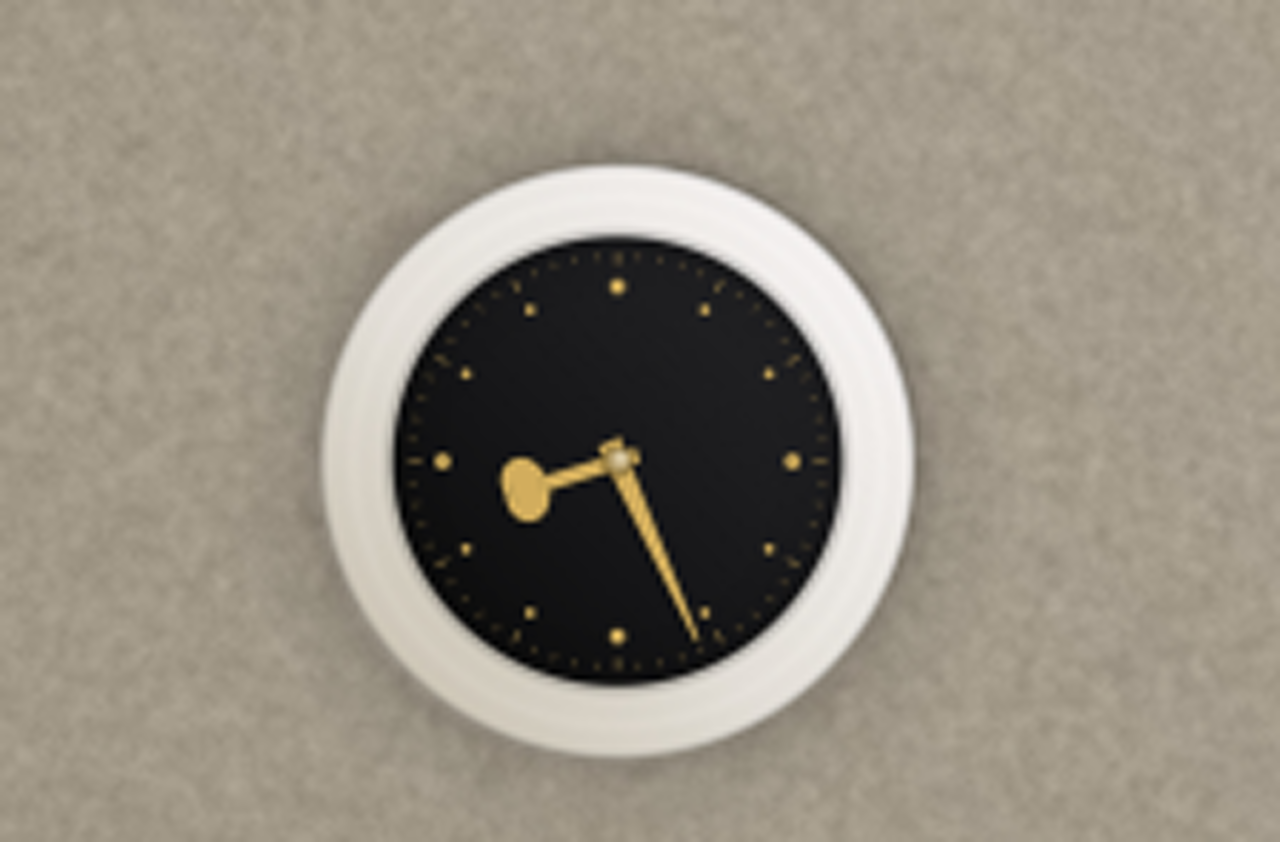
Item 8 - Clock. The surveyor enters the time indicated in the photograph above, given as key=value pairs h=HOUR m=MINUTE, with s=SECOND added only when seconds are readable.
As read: h=8 m=26
